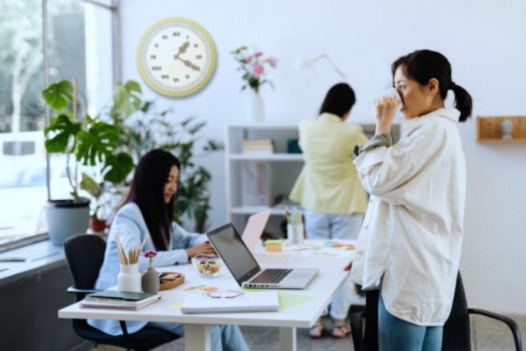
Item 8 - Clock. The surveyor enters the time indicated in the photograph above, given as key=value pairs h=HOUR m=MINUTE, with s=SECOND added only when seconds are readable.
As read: h=1 m=20
